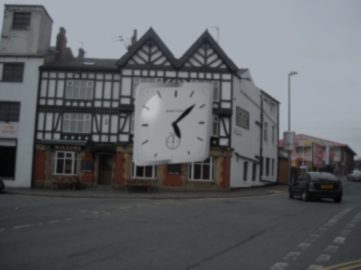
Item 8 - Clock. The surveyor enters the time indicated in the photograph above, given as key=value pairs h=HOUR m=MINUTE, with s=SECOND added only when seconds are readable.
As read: h=5 m=8
